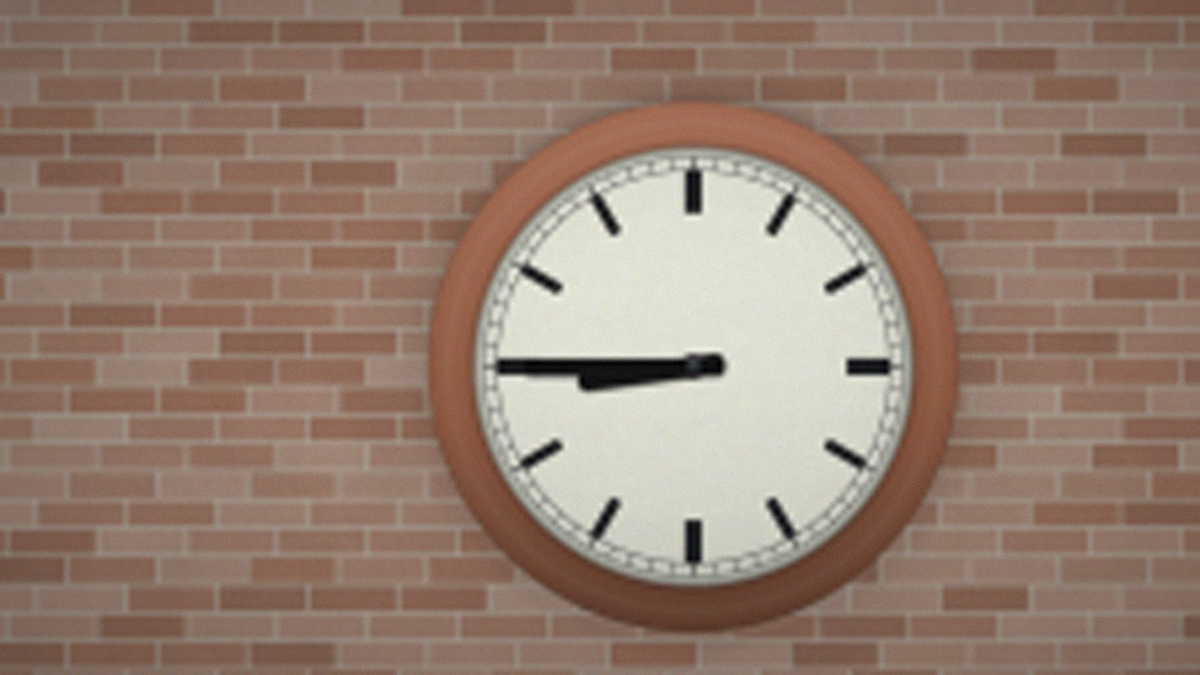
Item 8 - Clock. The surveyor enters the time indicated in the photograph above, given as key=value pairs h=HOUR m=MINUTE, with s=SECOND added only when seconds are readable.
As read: h=8 m=45
